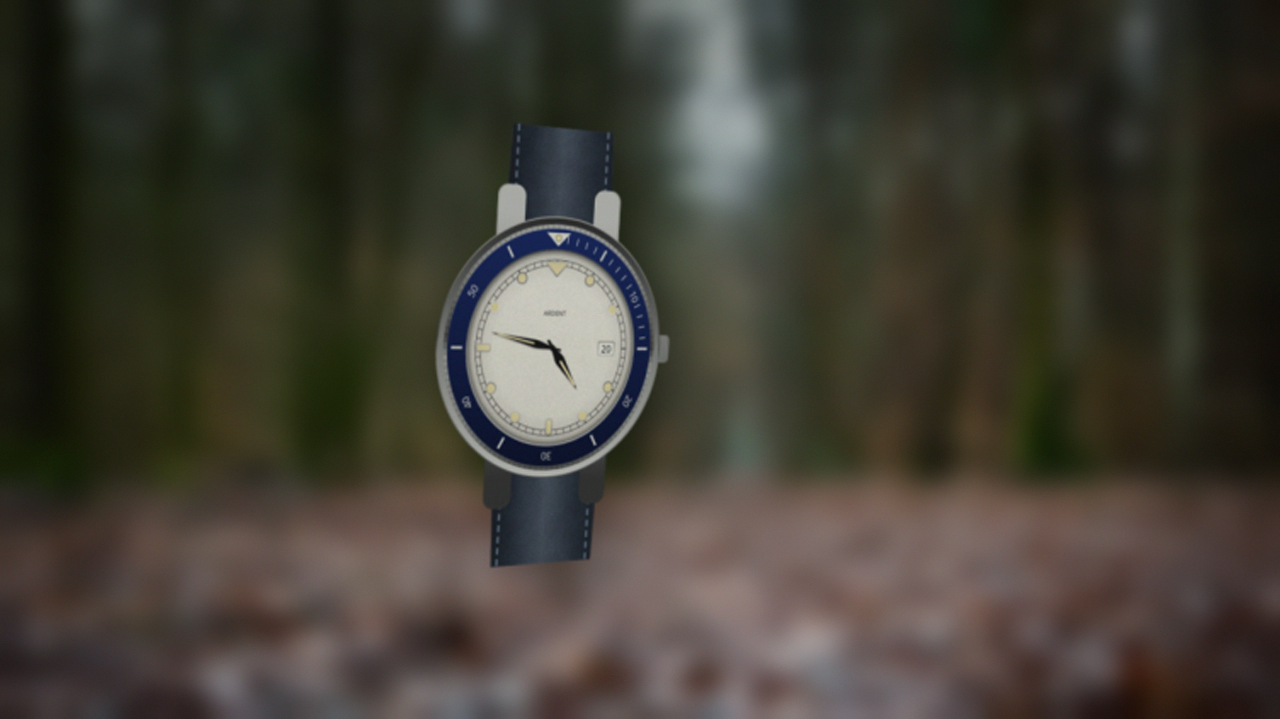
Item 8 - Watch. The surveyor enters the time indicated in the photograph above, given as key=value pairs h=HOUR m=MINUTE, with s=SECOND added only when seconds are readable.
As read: h=4 m=47
